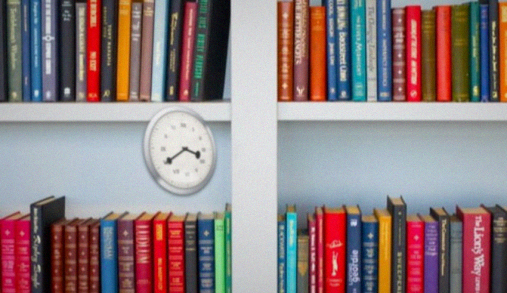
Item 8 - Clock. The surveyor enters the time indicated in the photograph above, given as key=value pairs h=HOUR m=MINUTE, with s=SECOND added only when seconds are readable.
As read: h=3 m=40
